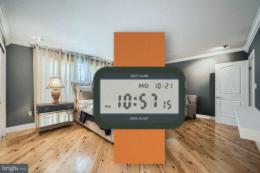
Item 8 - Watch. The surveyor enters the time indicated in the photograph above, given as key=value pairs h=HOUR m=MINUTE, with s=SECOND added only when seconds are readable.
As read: h=10 m=57 s=15
